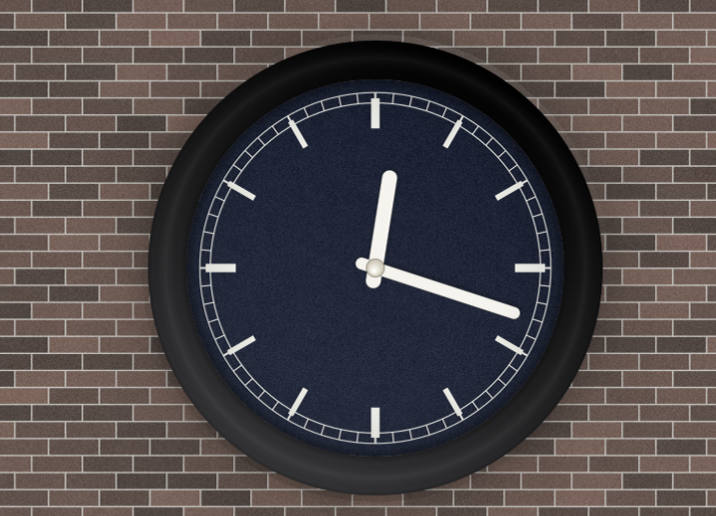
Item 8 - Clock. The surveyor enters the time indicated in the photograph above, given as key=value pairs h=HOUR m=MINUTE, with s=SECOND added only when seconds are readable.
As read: h=12 m=18
